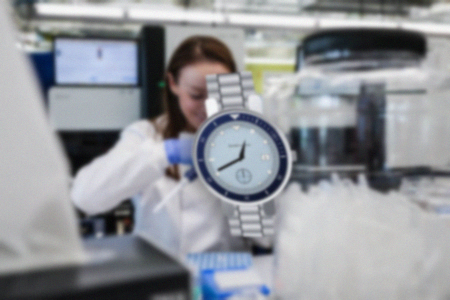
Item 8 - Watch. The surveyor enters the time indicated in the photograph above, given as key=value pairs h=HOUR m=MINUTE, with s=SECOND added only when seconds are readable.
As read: h=12 m=41
